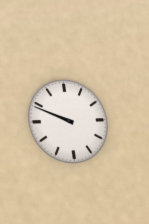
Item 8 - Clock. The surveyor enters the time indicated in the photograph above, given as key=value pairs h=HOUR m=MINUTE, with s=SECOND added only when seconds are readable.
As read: h=9 m=49
